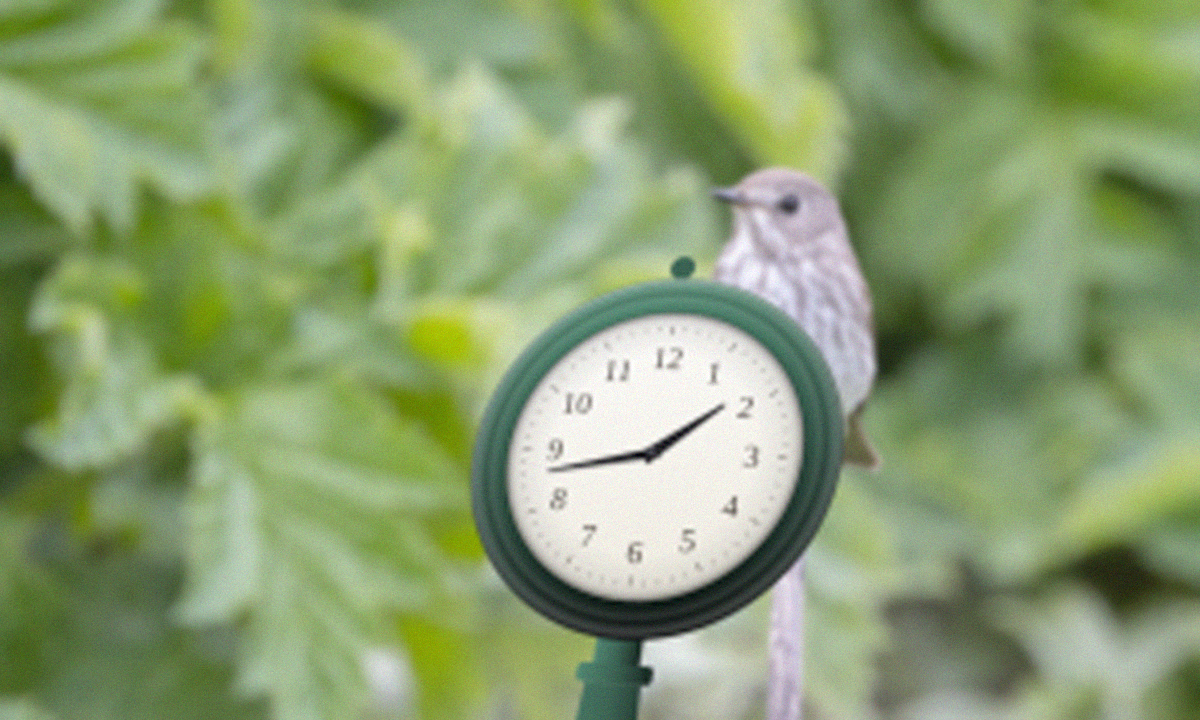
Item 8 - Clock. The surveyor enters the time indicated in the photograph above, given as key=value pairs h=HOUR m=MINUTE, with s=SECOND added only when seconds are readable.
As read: h=1 m=43
